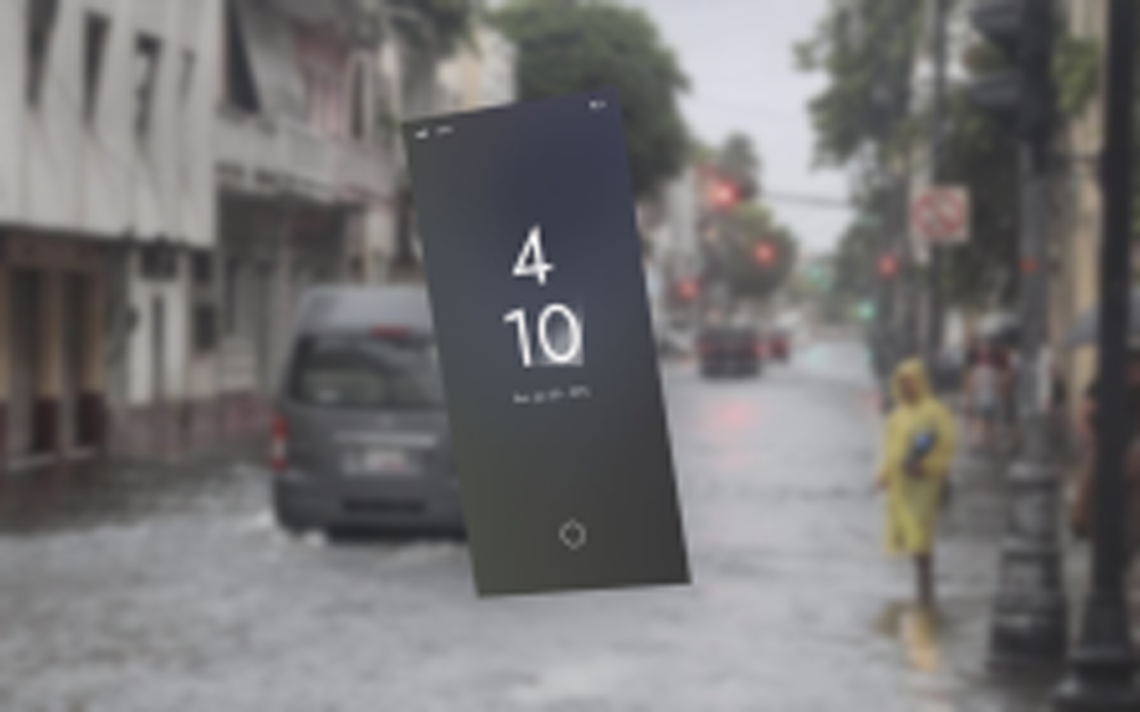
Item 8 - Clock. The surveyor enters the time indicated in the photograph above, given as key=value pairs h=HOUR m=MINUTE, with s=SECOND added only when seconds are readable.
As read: h=4 m=10
